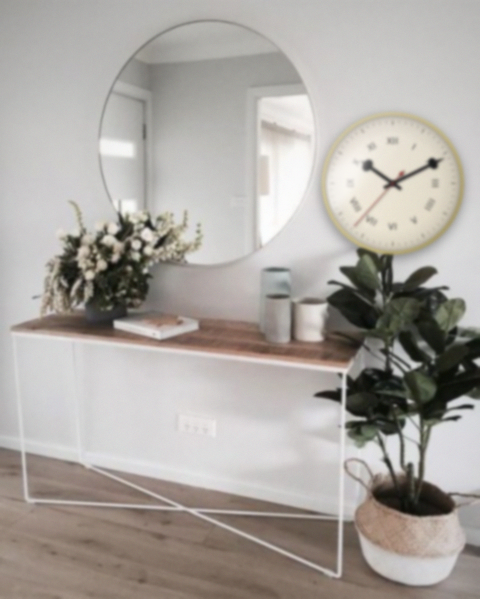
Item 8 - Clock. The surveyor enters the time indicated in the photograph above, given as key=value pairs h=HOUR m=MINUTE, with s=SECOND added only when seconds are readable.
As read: h=10 m=10 s=37
